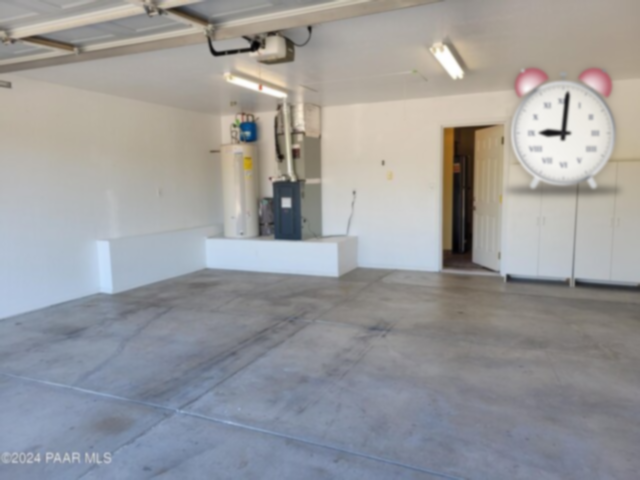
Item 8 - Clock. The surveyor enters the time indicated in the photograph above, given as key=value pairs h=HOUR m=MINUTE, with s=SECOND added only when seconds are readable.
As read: h=9 m=1
